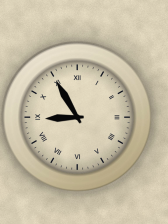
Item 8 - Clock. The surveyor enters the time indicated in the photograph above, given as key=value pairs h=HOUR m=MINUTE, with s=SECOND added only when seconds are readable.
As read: h=8 m=55
